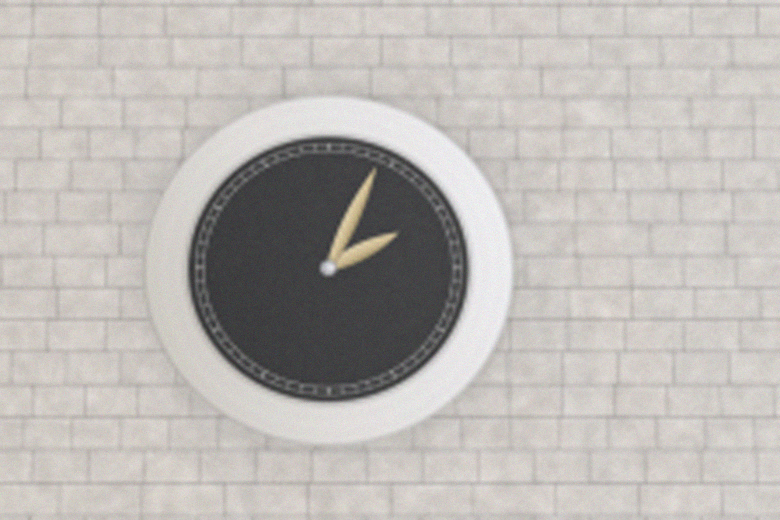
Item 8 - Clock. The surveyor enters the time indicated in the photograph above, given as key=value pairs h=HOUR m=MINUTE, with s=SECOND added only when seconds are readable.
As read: h=2 m=4
